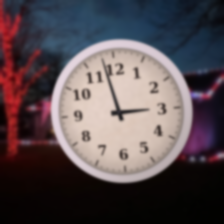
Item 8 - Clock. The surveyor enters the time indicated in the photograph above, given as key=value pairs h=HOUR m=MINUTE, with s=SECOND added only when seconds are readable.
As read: h=2 m=58
